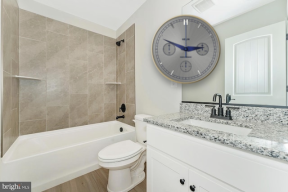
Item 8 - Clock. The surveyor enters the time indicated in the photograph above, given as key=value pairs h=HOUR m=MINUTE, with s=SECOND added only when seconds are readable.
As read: h=2 m=49
